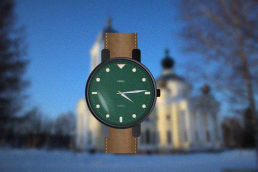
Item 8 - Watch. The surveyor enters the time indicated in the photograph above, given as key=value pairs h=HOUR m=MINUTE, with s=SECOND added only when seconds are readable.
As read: h=4 m=14
